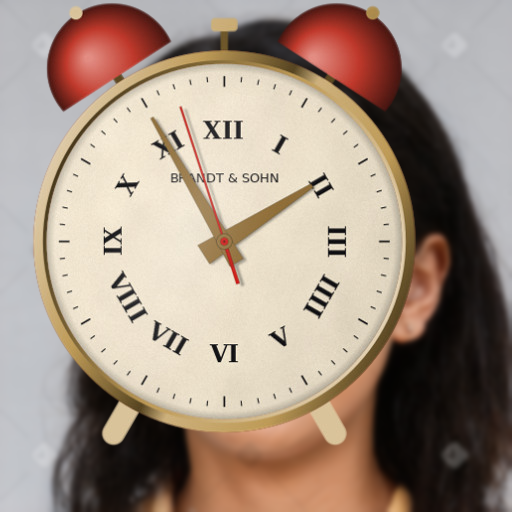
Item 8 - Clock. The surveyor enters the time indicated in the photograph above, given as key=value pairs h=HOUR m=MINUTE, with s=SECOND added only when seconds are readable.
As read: h=1 m=54 s=57
